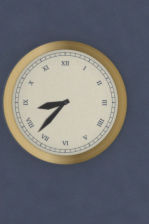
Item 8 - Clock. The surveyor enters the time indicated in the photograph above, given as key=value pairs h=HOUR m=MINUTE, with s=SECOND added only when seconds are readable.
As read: h=8 m=37
